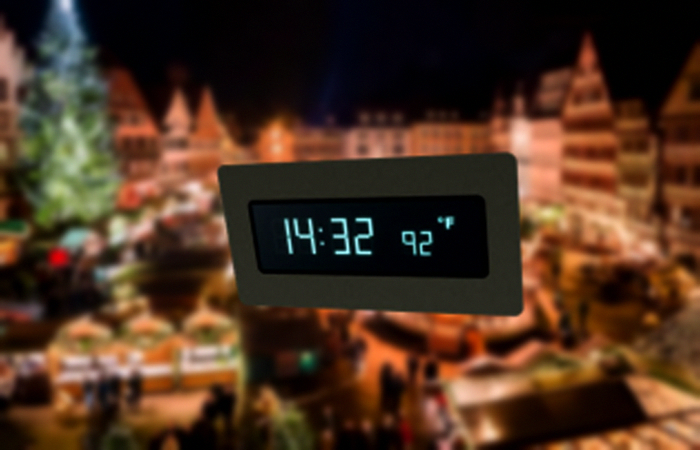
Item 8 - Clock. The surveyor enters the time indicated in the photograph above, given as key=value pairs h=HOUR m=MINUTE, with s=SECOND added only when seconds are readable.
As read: h=14 m=32
